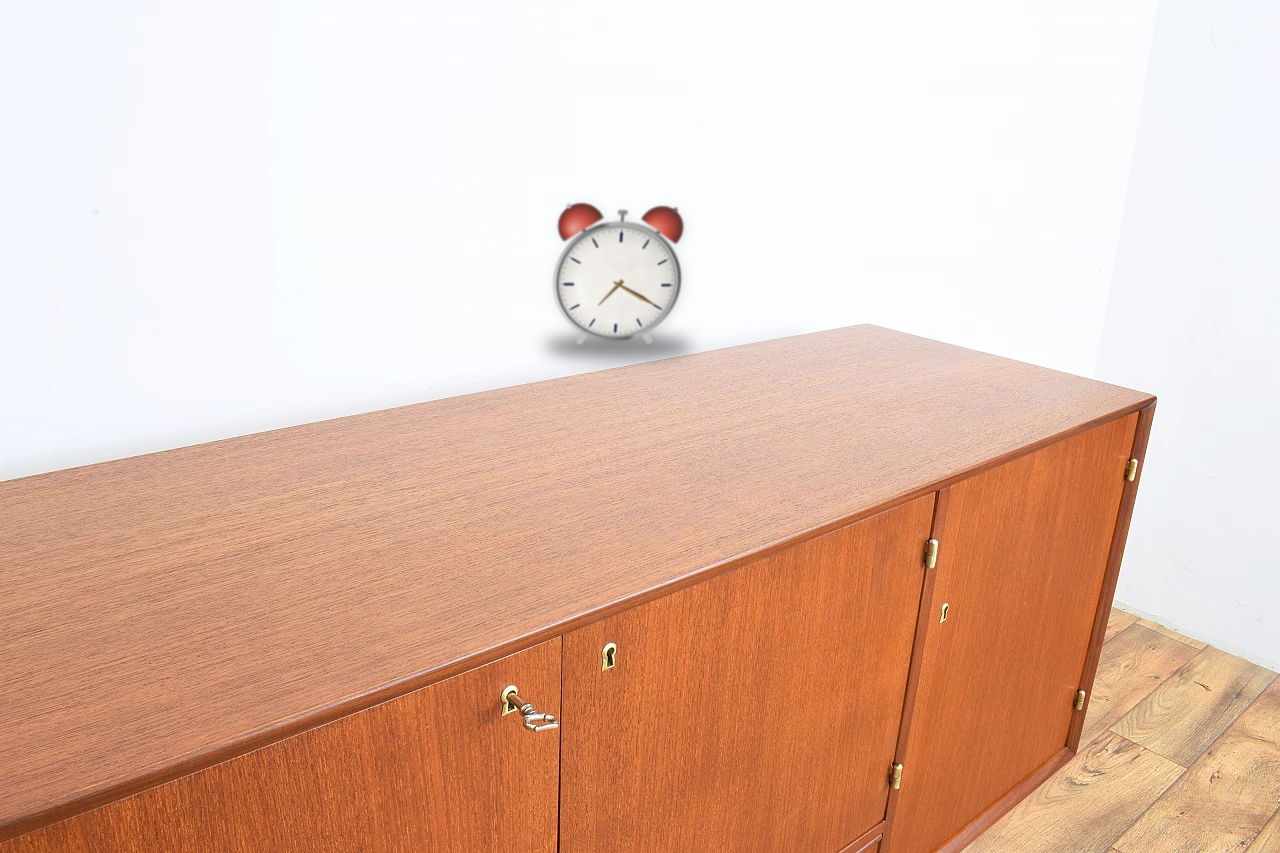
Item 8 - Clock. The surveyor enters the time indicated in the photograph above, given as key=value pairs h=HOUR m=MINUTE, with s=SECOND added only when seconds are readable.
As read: h=7 m=20
